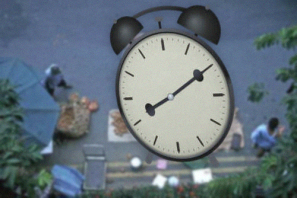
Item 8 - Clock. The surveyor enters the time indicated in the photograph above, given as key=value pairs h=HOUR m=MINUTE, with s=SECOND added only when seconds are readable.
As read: h=8 m=10
